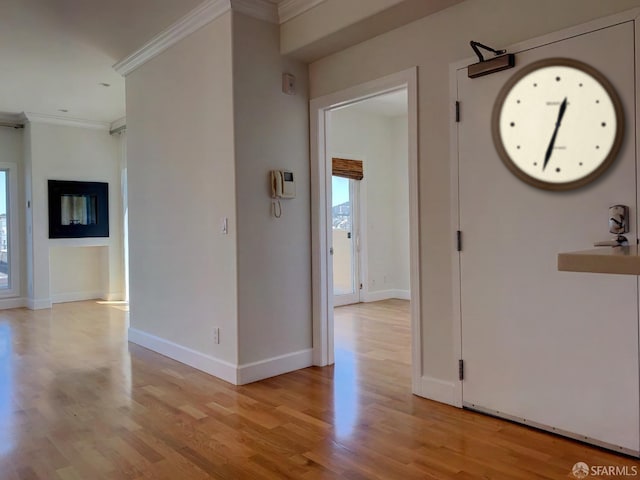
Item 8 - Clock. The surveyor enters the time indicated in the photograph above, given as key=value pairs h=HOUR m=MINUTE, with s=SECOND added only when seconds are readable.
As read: h=12 m=33
